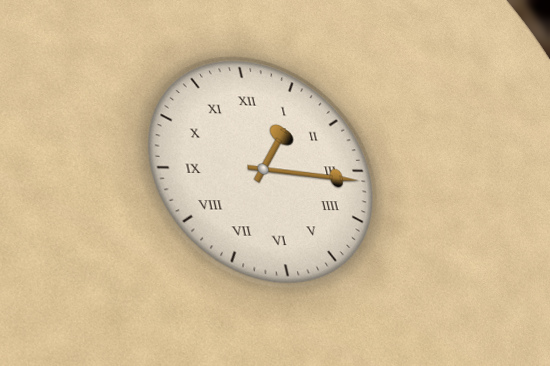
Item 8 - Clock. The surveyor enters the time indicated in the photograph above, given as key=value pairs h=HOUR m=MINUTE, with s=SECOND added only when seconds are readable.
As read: h=1 m=16
